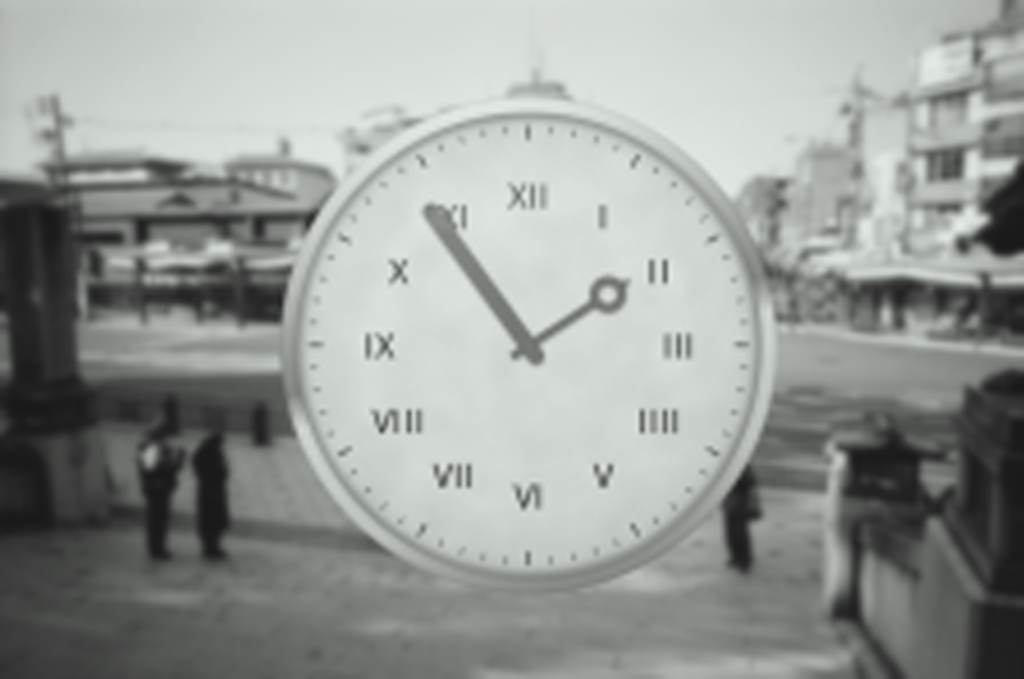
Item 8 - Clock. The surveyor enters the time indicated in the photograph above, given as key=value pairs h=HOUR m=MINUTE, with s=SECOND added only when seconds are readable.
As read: h=1 m=54
